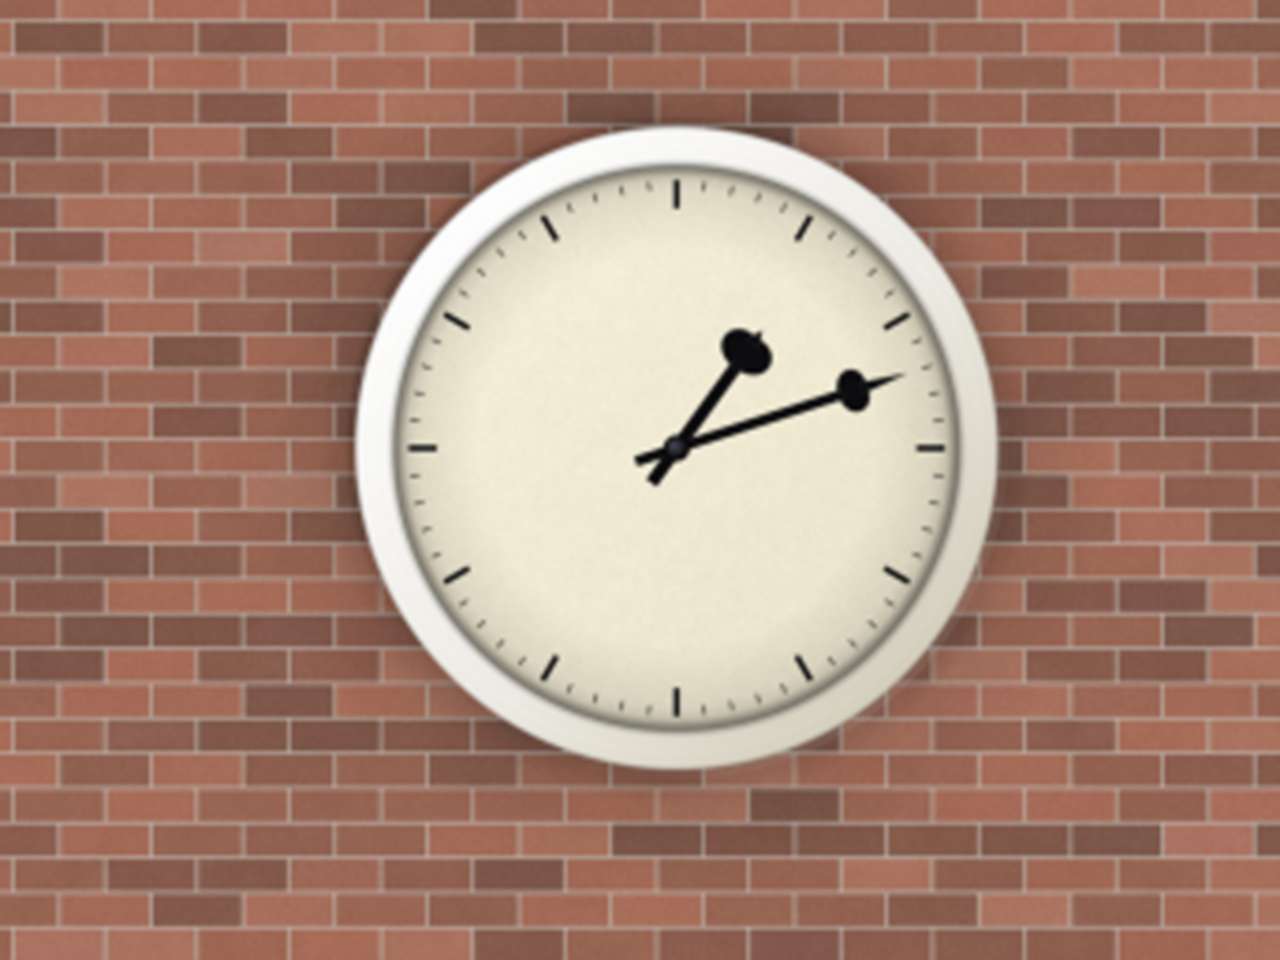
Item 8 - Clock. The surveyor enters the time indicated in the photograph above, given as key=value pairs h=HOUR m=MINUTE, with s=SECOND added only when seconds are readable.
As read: h=1 m=12
